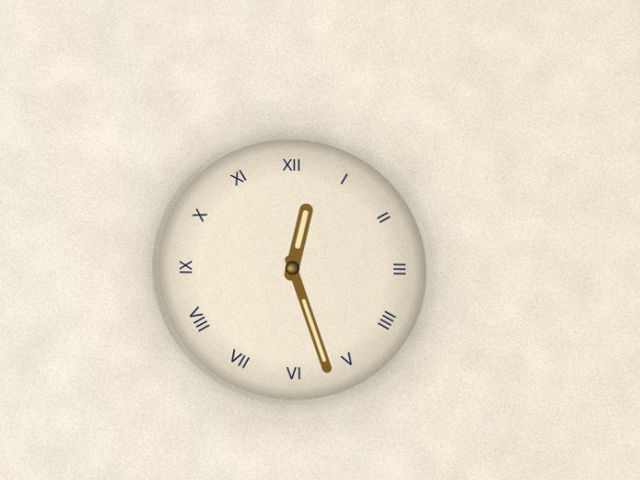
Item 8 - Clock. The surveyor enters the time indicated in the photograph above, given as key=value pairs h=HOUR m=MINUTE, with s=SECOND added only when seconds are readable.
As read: h=12 m=27
